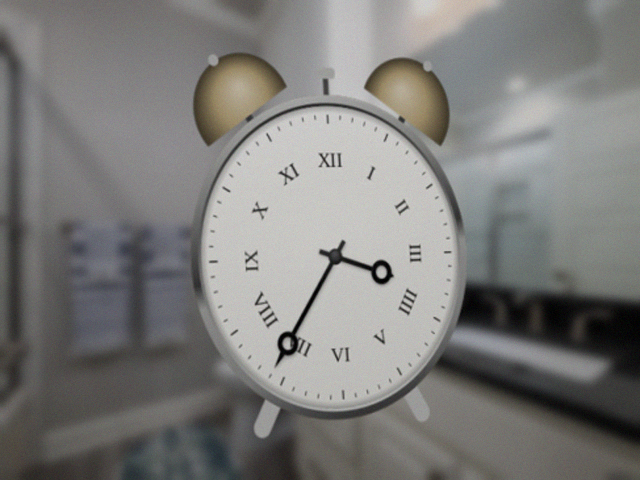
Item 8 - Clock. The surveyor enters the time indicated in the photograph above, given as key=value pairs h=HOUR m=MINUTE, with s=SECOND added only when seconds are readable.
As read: h=3 m=36
